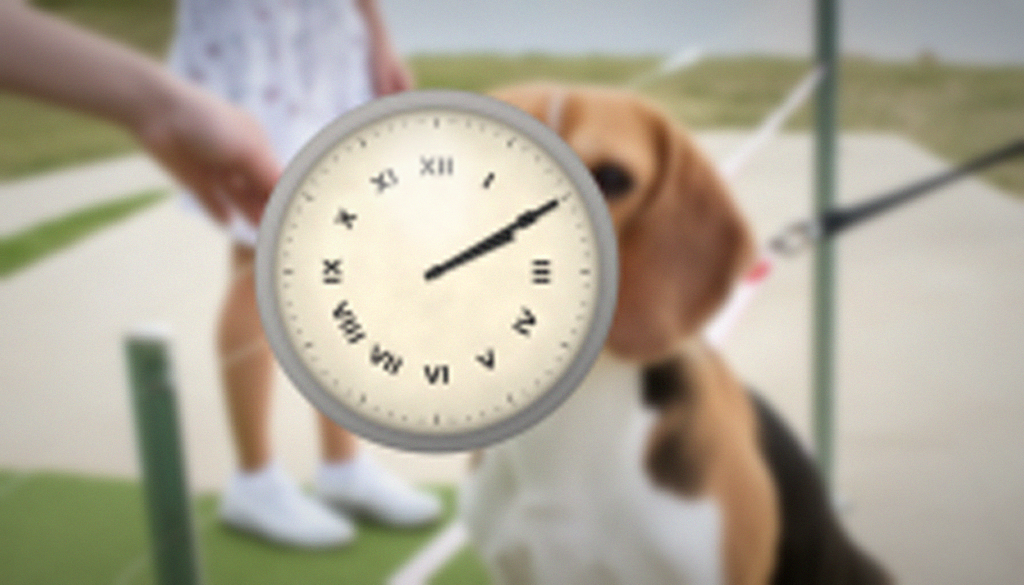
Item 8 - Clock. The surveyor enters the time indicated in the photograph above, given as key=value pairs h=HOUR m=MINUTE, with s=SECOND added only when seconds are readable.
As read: h=2 m=10
